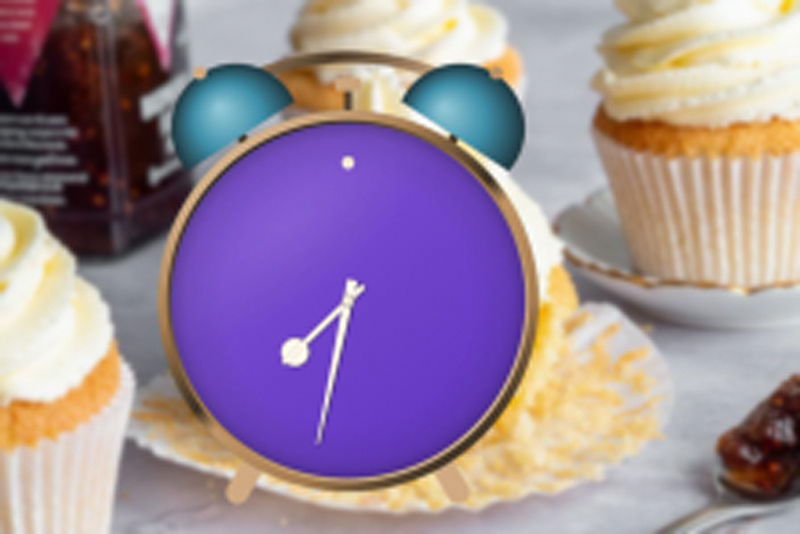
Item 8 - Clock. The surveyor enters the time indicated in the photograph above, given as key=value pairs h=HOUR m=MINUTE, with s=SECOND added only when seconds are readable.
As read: h=7 m=32
